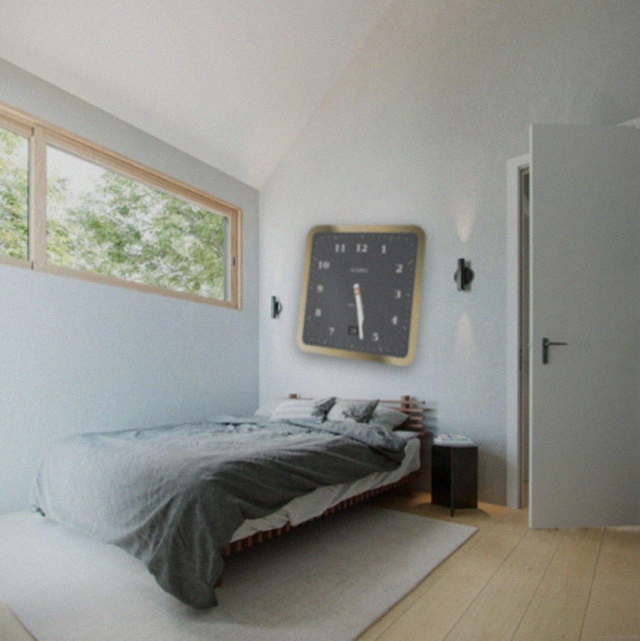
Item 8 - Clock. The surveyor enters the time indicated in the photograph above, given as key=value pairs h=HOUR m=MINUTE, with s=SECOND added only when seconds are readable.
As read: h=5 m=28
